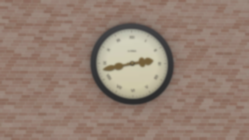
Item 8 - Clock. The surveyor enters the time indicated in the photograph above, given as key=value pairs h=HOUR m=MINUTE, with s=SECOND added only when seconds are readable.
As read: h=2 m=43
